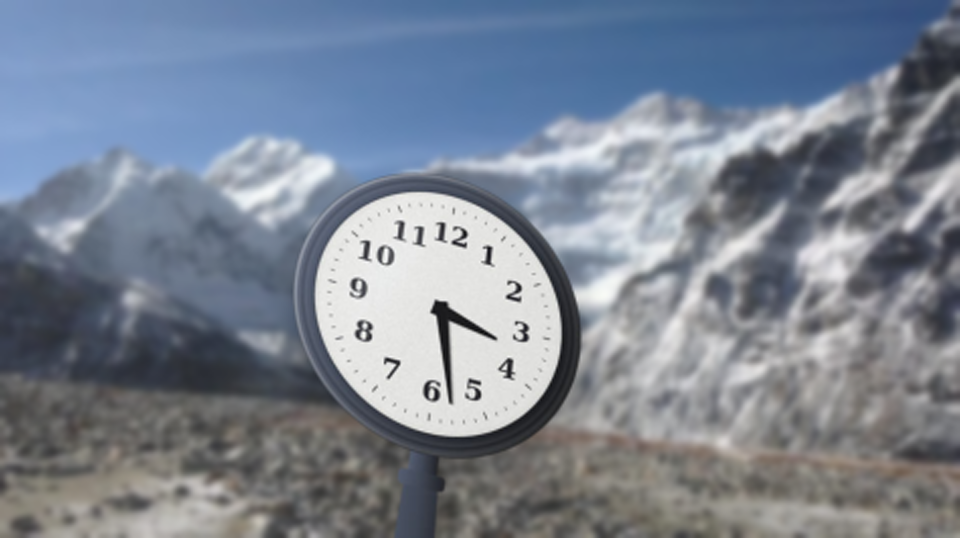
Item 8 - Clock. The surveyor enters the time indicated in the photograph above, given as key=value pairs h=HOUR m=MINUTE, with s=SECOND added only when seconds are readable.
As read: h=3 m=28
